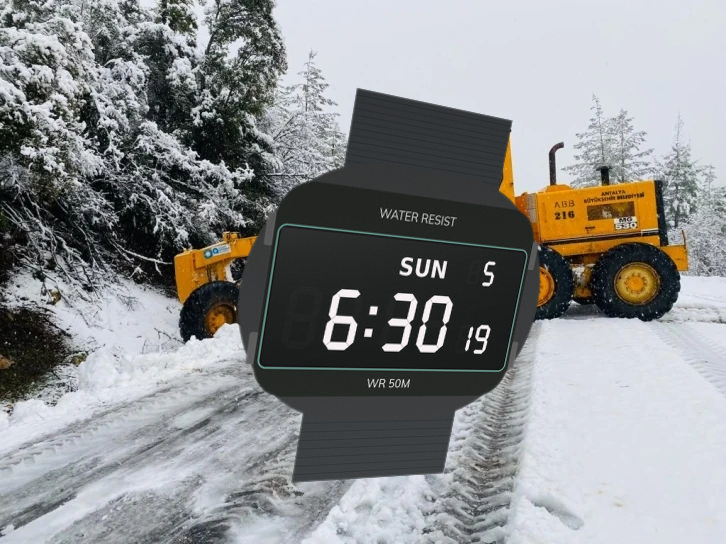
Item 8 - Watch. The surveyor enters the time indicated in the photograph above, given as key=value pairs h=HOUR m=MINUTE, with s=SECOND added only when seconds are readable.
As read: h=6 m=30 s=19
